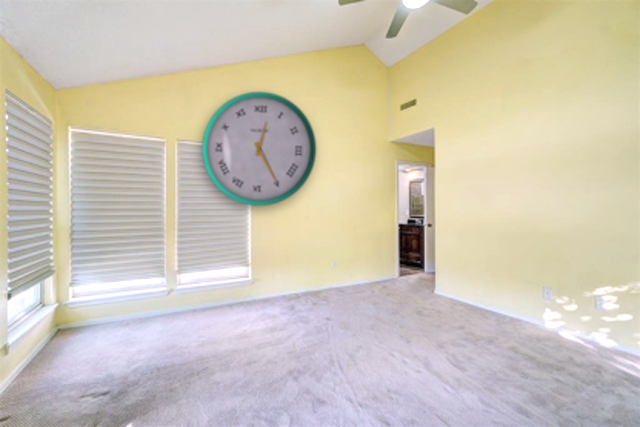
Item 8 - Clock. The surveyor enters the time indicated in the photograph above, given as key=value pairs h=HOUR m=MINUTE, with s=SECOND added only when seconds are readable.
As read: h=12 m=25
